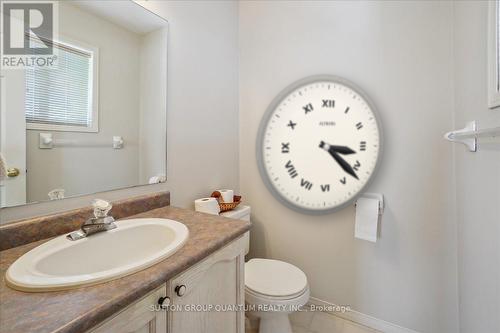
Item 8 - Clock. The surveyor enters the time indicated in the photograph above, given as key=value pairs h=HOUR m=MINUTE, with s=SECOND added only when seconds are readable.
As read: h=3 m=22
